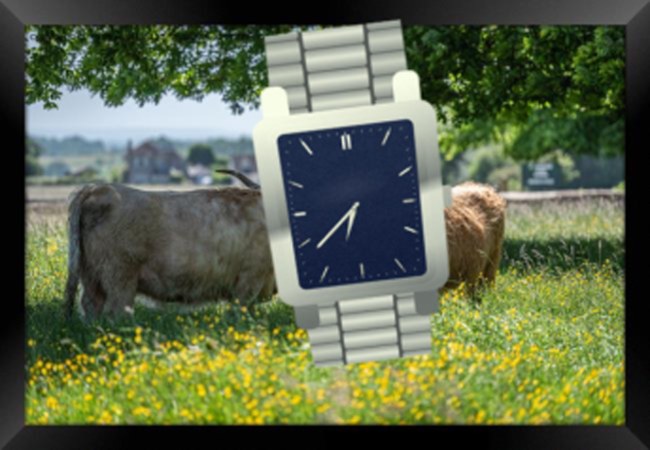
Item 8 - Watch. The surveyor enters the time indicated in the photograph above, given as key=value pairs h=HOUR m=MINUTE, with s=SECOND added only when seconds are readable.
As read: h=6 m=38
